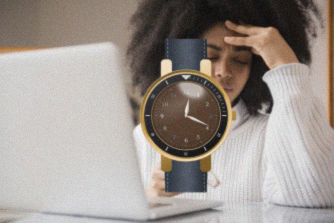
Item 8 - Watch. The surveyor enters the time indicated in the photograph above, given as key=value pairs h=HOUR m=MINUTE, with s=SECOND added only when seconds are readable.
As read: h=12 m=19
